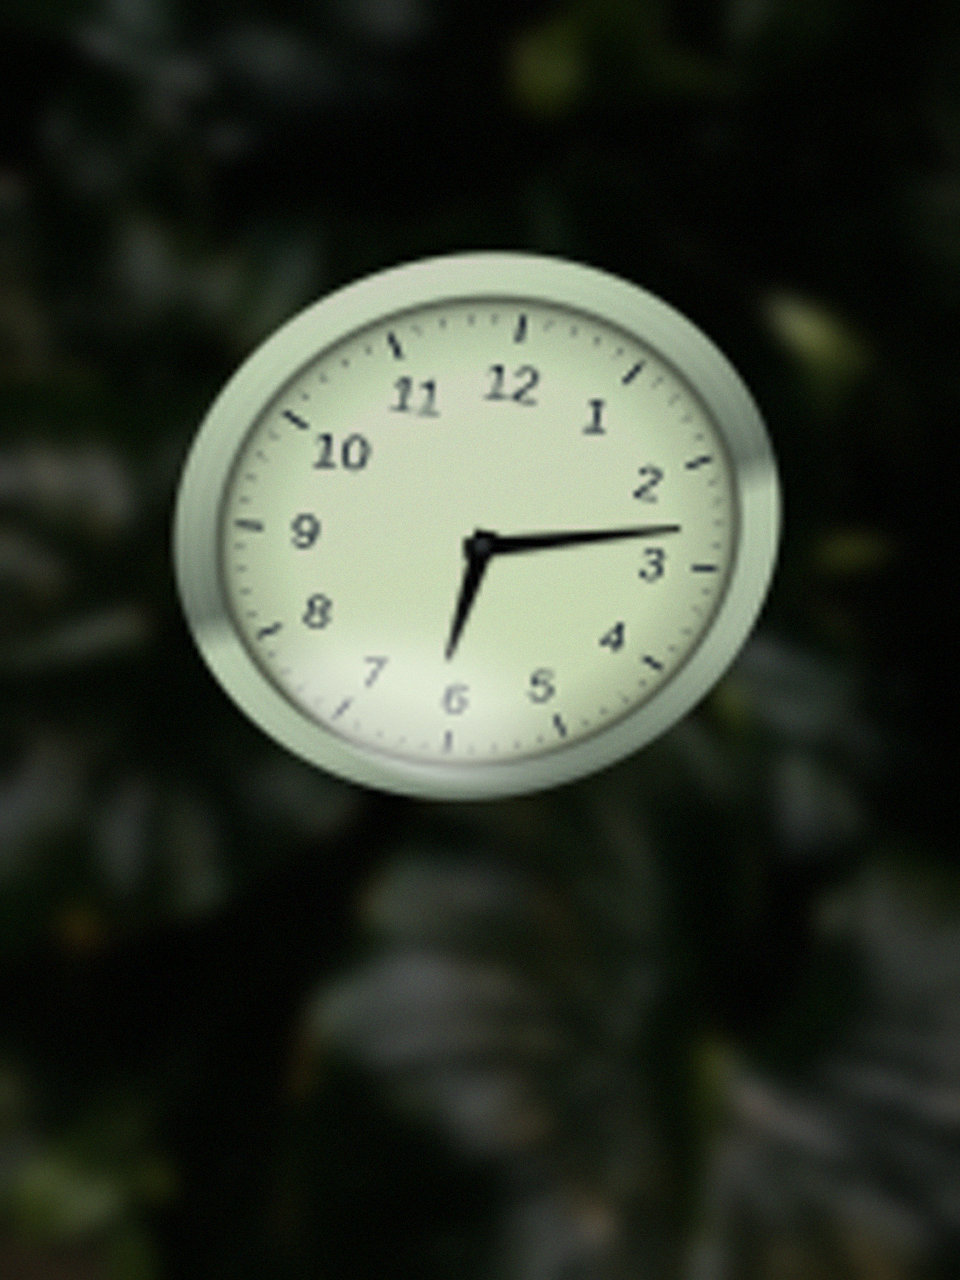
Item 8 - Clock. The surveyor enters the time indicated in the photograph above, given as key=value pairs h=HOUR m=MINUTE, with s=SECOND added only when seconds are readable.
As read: h=6 m=13
